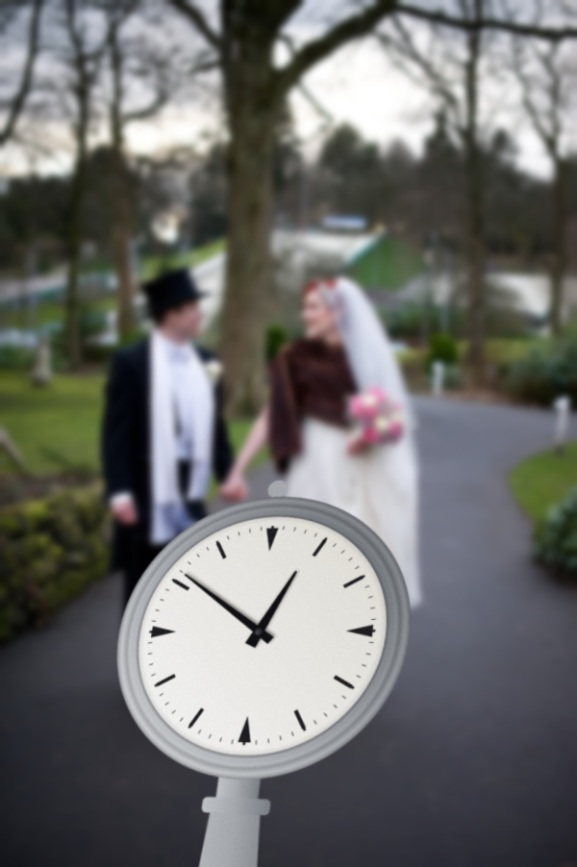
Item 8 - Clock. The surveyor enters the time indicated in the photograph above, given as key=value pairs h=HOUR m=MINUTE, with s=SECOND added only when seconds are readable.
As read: h=12 m=51
